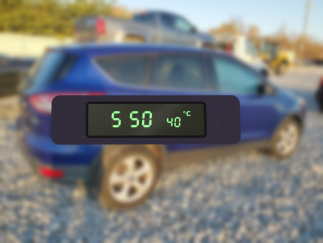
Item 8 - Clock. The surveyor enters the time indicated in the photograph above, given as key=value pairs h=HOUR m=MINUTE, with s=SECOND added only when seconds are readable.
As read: h=5 m=50
